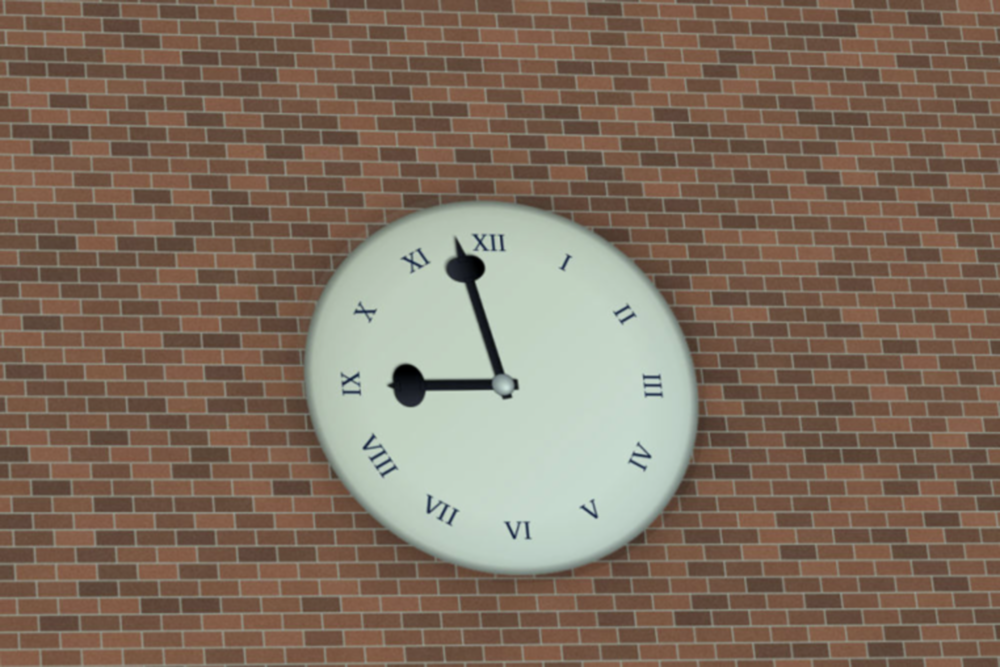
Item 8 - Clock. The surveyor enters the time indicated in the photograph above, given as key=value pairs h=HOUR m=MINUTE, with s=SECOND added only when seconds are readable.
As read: h=8 m=58
